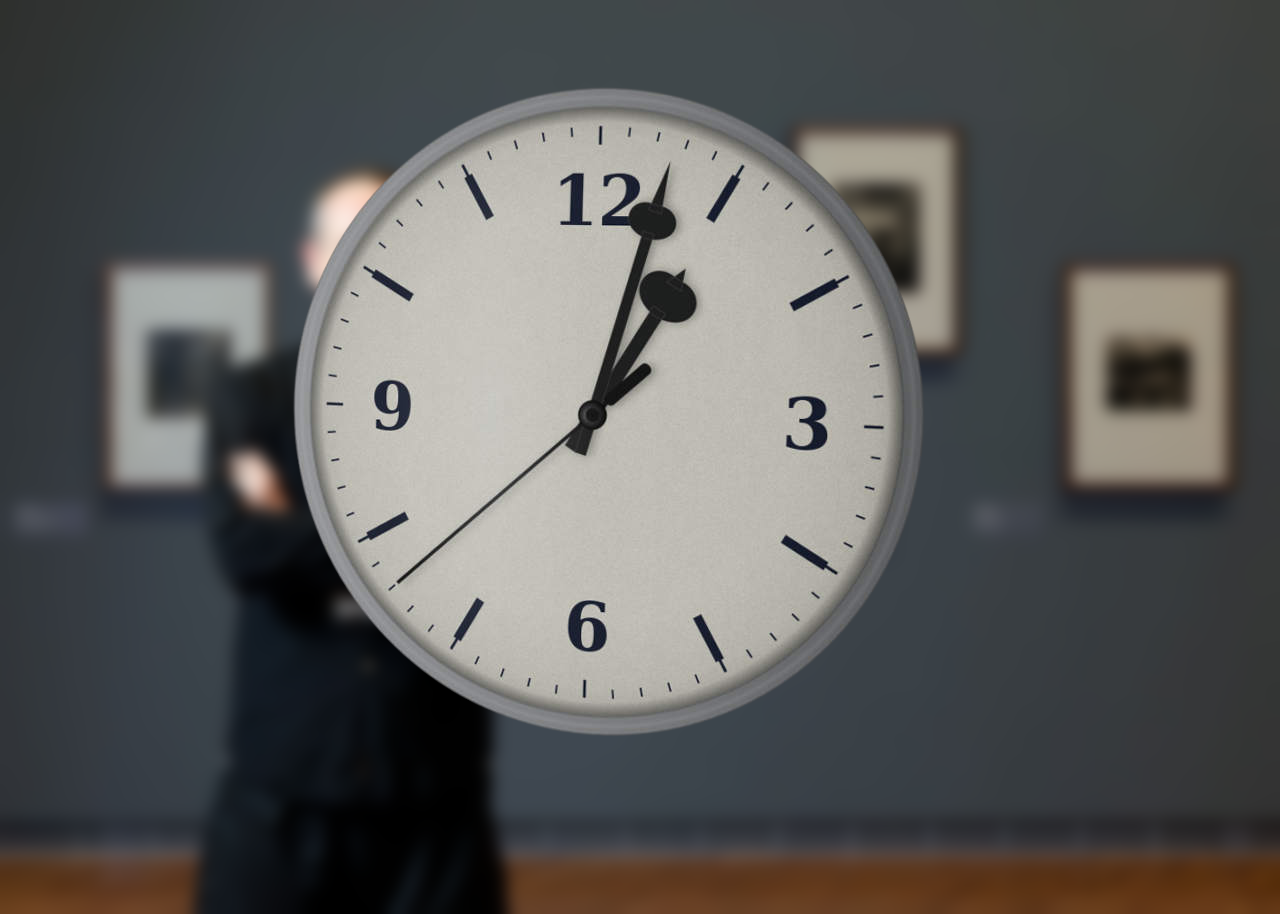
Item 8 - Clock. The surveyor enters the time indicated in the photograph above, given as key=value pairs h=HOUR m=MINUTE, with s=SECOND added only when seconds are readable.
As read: h=1 m=2 s=38
